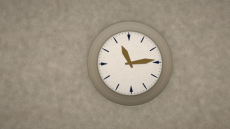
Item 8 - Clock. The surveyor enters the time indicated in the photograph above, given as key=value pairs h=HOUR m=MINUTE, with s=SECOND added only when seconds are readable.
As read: h=11 m=14
